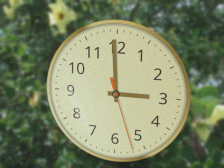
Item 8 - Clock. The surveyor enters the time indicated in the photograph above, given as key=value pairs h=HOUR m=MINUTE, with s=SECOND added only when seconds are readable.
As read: h=2 m=59 s=27
